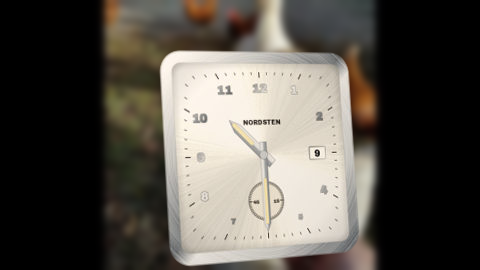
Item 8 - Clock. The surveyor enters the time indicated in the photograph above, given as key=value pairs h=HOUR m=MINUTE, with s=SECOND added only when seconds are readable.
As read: h=10 m=30
